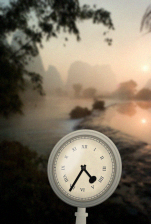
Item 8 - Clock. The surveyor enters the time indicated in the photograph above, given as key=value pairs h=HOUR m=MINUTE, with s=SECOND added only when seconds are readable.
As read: h=4 m=35
